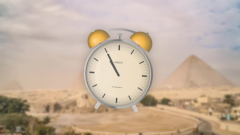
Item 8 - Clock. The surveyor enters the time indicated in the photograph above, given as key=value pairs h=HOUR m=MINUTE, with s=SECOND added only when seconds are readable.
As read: h=10 m=55
